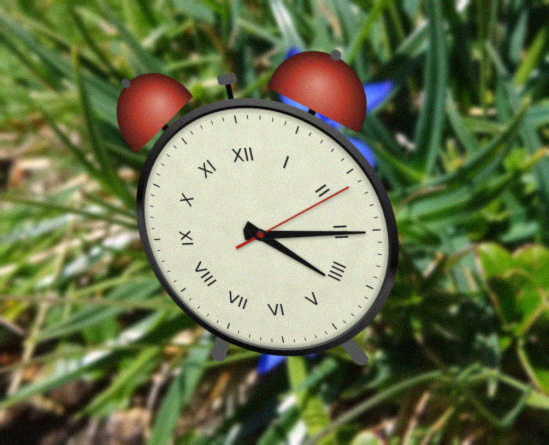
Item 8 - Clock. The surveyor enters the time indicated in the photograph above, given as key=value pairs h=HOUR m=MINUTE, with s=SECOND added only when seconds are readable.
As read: h=4 m=15 s=11
